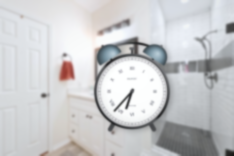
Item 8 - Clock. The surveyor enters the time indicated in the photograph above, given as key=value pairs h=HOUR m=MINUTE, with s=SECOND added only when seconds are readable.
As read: h=6 m=37
